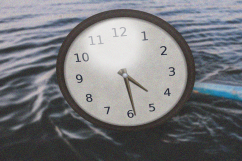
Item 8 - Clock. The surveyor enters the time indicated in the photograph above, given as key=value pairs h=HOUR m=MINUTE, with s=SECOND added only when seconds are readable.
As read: h=4 m=29
